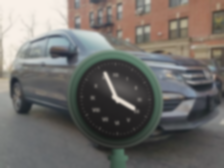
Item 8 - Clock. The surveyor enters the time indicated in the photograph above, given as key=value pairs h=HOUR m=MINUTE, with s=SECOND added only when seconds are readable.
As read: h=3 m=56
